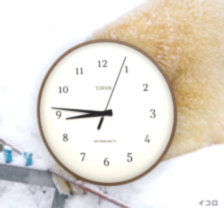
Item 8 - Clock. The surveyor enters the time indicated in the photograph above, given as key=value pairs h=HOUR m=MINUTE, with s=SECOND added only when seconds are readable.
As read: h=8 m=46 s=4
